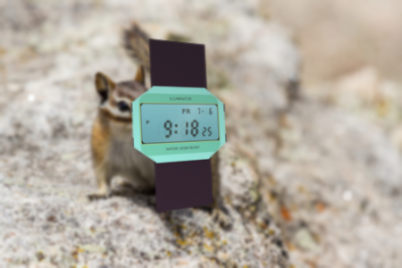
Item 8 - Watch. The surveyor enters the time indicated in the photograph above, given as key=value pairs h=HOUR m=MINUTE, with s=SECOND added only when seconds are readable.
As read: h=9 m=18 s=25
